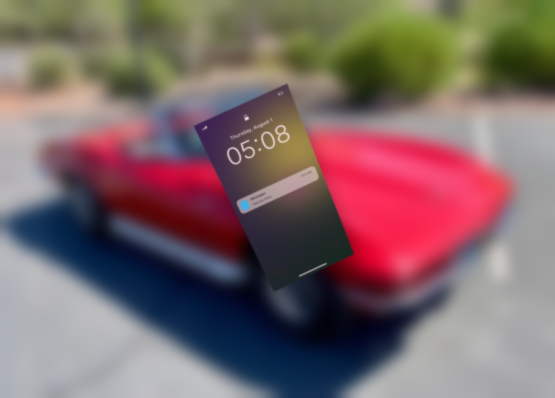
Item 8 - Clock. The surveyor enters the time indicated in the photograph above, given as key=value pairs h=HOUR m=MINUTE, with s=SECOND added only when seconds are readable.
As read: h=5 m=8
